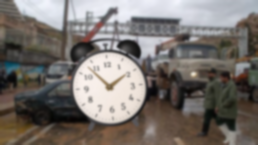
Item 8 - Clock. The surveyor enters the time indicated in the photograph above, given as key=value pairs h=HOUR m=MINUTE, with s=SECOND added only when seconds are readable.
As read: h=1 m=53
